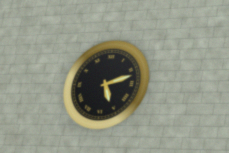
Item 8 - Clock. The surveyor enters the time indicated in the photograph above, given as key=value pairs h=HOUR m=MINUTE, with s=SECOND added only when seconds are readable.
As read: h=5 m=12
